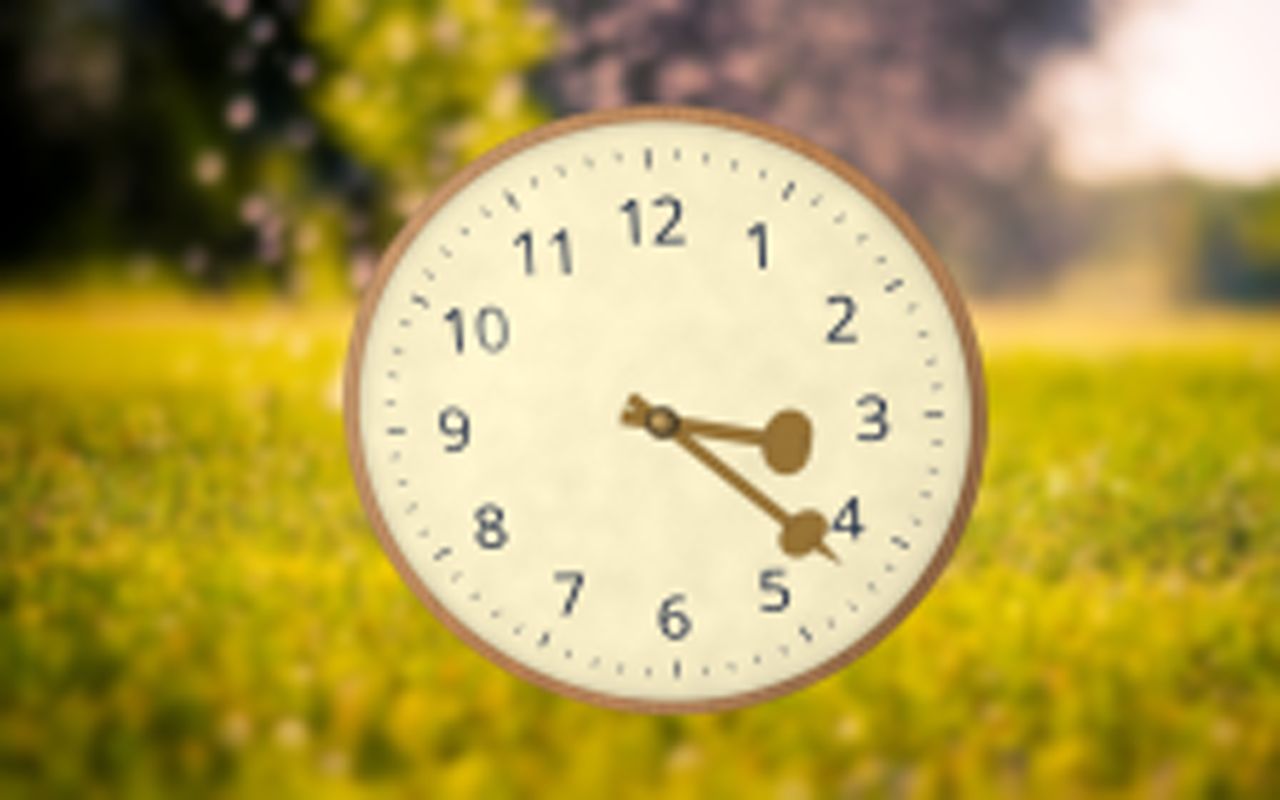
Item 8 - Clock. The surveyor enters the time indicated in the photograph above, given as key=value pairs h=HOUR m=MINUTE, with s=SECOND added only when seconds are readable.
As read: h=3 m=22
